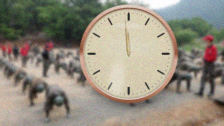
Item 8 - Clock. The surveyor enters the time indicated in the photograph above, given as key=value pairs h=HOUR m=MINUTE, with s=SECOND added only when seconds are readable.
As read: h=11 m=59
